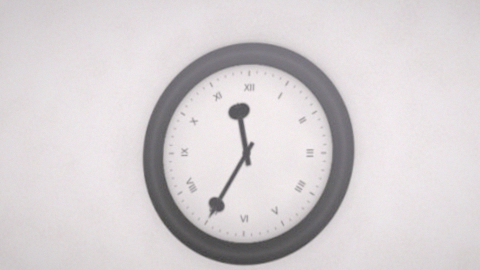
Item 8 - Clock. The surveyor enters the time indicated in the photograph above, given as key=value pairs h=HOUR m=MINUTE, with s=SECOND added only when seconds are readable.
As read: h=11 m=35
